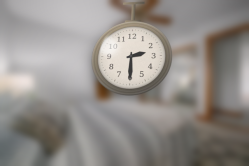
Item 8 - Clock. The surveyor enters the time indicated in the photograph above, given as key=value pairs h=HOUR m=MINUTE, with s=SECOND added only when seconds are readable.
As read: h=2 m=30
